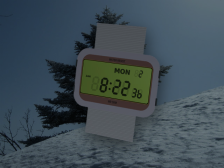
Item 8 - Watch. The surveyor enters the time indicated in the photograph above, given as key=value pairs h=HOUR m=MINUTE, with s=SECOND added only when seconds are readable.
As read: h=8 m=22 s=36
